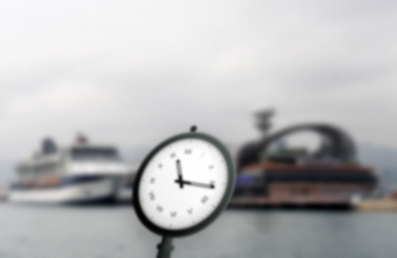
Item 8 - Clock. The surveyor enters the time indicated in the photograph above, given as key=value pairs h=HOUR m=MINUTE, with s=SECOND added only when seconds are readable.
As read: h=11 m=16
